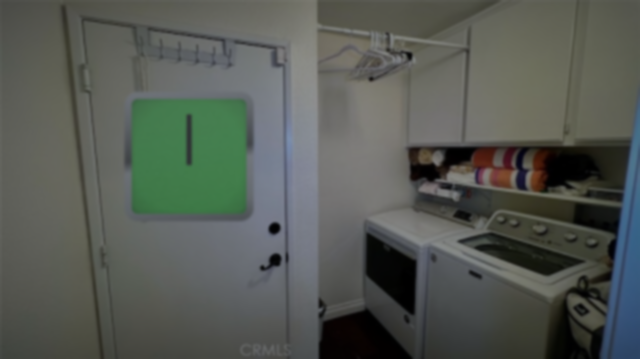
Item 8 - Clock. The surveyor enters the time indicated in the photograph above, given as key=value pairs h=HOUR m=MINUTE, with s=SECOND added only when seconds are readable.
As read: h=12 m=0
